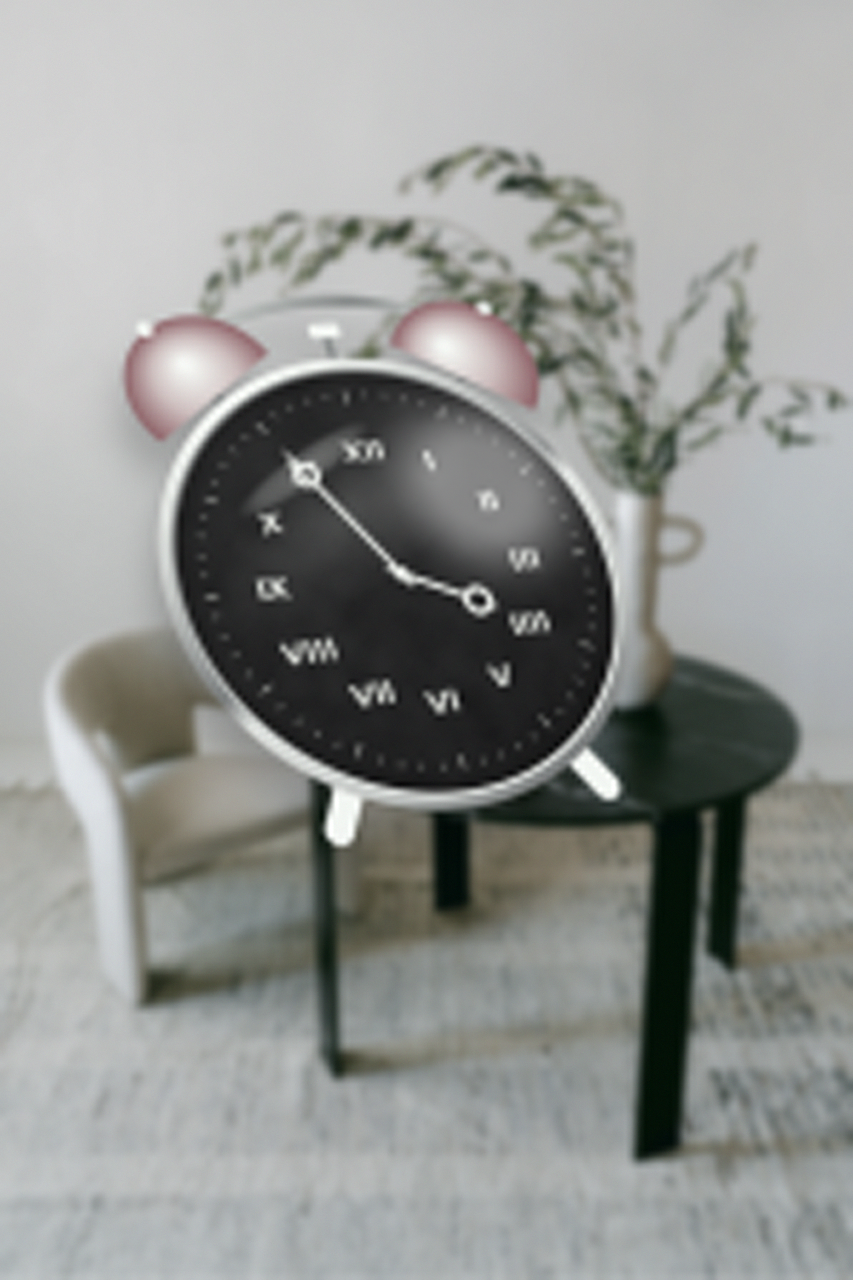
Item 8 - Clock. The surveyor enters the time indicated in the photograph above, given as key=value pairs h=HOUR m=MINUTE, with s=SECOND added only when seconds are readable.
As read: h=3 m=55
